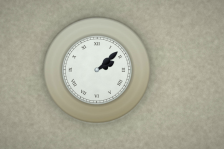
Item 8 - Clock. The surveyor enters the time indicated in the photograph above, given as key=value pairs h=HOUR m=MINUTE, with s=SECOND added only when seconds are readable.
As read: h=2 m=8
